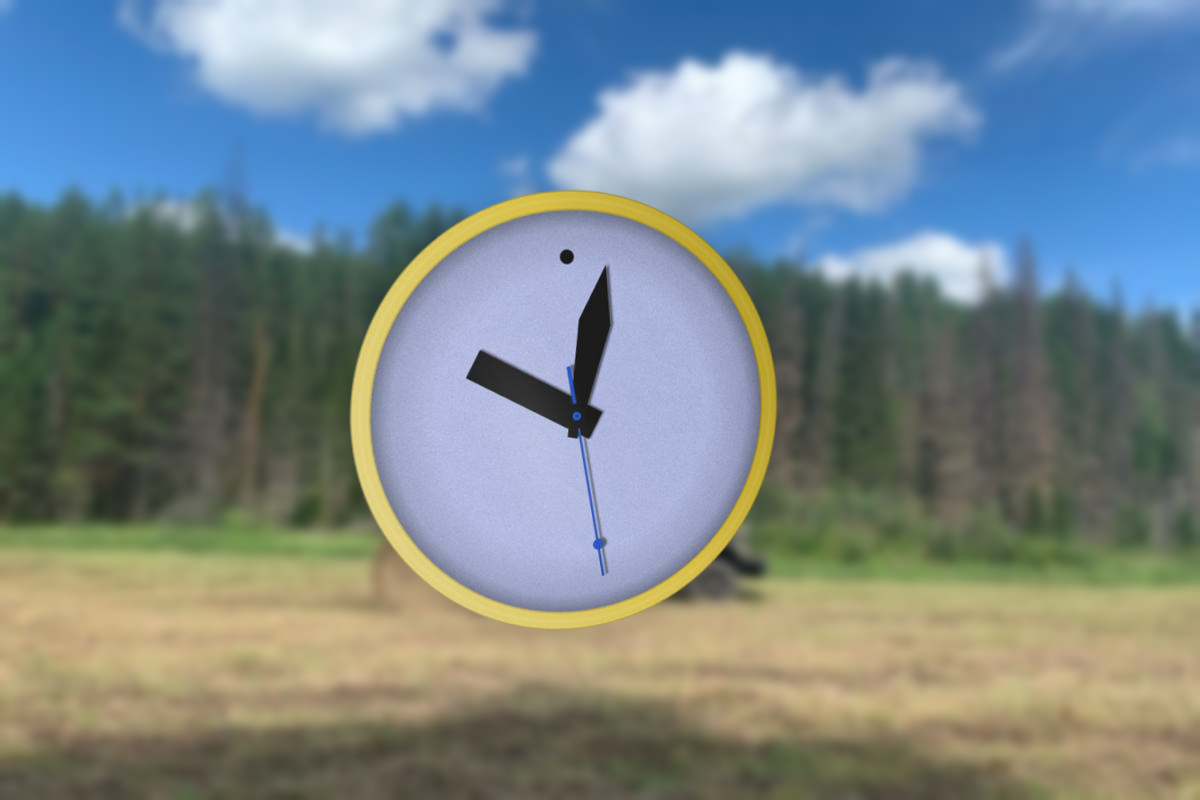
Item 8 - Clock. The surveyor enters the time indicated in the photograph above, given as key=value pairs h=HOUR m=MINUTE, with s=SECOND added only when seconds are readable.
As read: h=10 m=2 s=29
